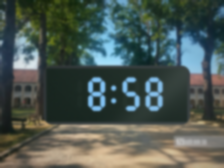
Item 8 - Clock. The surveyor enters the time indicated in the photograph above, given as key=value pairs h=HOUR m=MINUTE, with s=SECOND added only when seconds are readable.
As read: h=8 m=58
